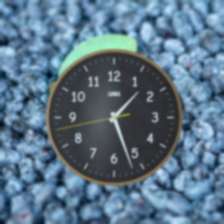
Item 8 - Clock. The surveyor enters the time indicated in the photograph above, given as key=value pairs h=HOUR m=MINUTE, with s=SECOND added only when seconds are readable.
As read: h=1 m=26 s=43
